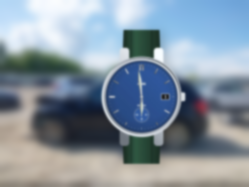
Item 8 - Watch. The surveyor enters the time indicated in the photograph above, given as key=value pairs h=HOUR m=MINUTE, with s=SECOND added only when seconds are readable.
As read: h=5 m=59
